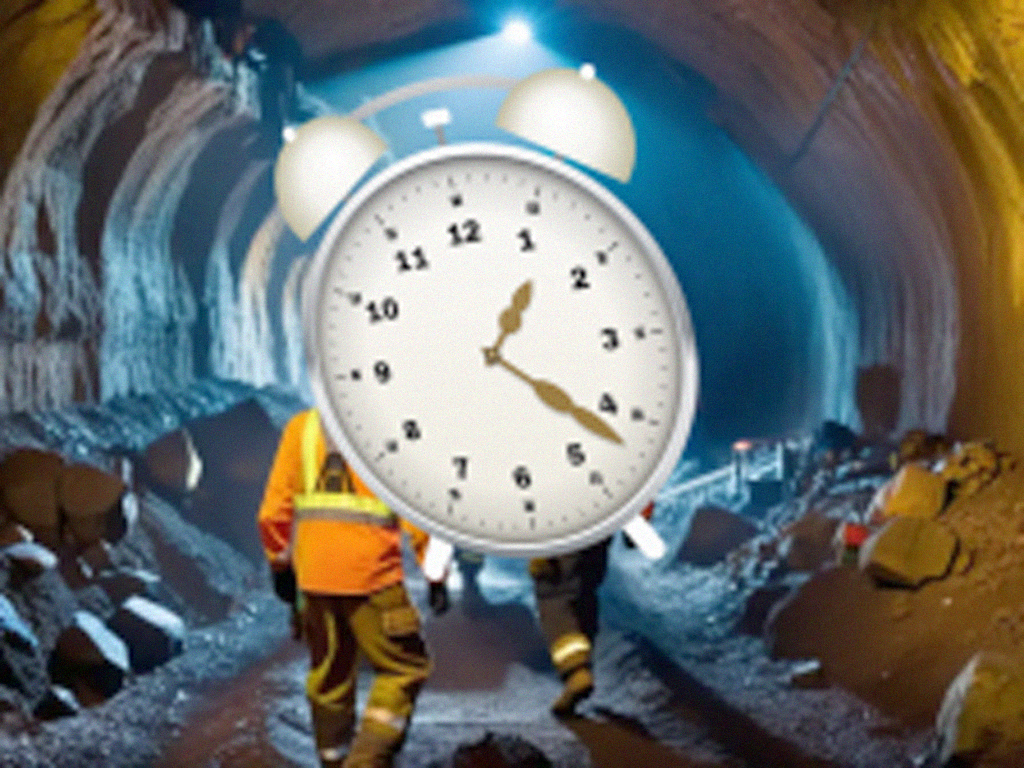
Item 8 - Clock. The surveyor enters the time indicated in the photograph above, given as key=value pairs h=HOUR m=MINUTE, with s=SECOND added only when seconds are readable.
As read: h=1 m=22
